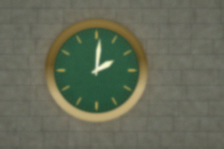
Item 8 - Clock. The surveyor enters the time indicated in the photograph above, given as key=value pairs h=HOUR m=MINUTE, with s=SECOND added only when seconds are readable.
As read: h=2 m=1
